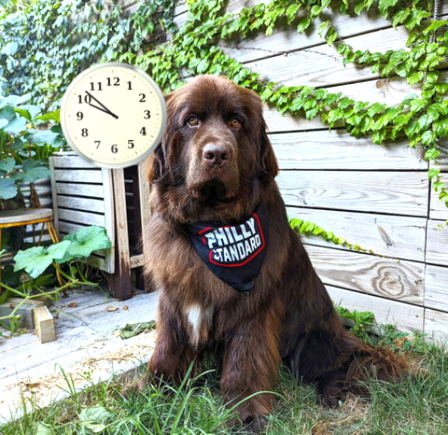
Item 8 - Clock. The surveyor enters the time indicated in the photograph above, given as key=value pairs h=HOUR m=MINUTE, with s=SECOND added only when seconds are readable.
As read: h=9 m=52
